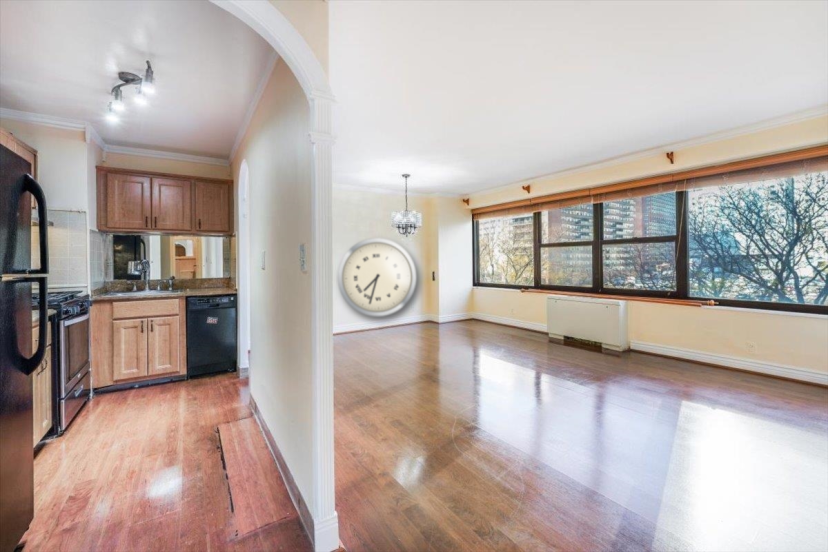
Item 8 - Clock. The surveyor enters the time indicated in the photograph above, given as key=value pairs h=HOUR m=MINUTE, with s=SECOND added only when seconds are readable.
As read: h=7 m=33
